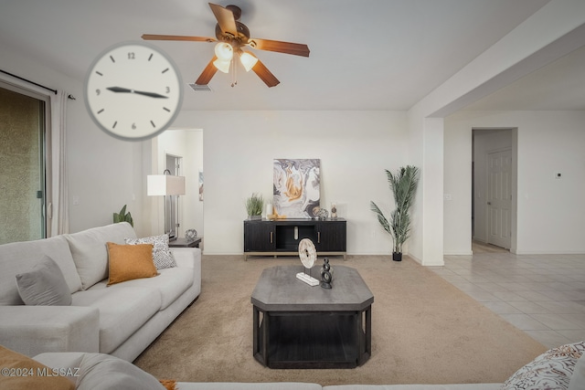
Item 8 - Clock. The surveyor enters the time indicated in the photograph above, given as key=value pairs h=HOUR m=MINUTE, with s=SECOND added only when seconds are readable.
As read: h=9 m=17
